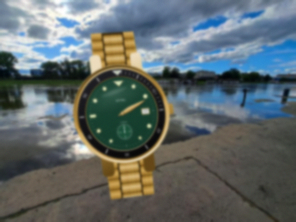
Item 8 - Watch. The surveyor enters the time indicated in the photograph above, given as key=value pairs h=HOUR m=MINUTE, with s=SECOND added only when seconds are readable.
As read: h=2 m=11
